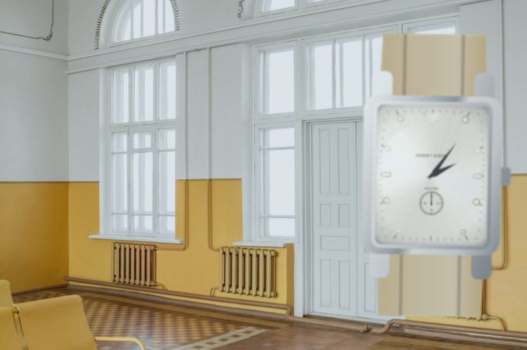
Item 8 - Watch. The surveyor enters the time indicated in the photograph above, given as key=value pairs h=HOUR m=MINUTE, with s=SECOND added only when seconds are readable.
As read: h=2 m=6
